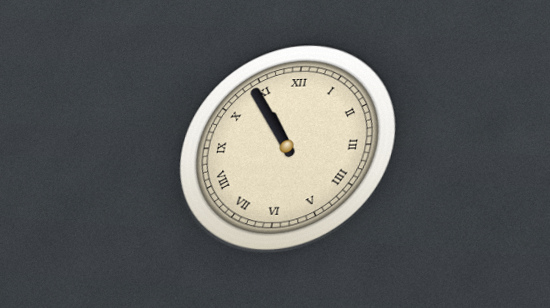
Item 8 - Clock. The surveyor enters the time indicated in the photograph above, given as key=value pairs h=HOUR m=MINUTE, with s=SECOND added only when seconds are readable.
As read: h=10 m=54
